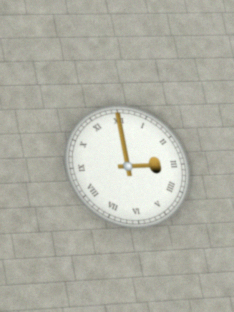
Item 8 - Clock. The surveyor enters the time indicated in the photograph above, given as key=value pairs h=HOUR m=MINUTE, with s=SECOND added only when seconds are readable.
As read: h=3 m=0
